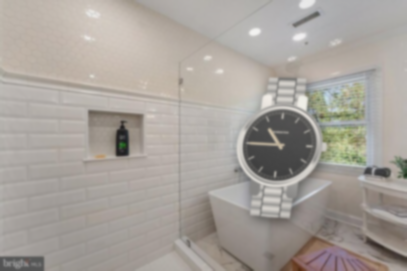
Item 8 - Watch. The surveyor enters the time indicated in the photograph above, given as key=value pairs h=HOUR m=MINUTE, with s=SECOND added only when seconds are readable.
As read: h=10 m=45
